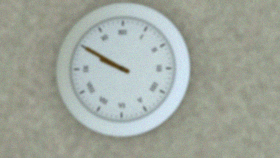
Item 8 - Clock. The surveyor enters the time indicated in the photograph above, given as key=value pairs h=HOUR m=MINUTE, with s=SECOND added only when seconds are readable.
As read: h=9 m=50
